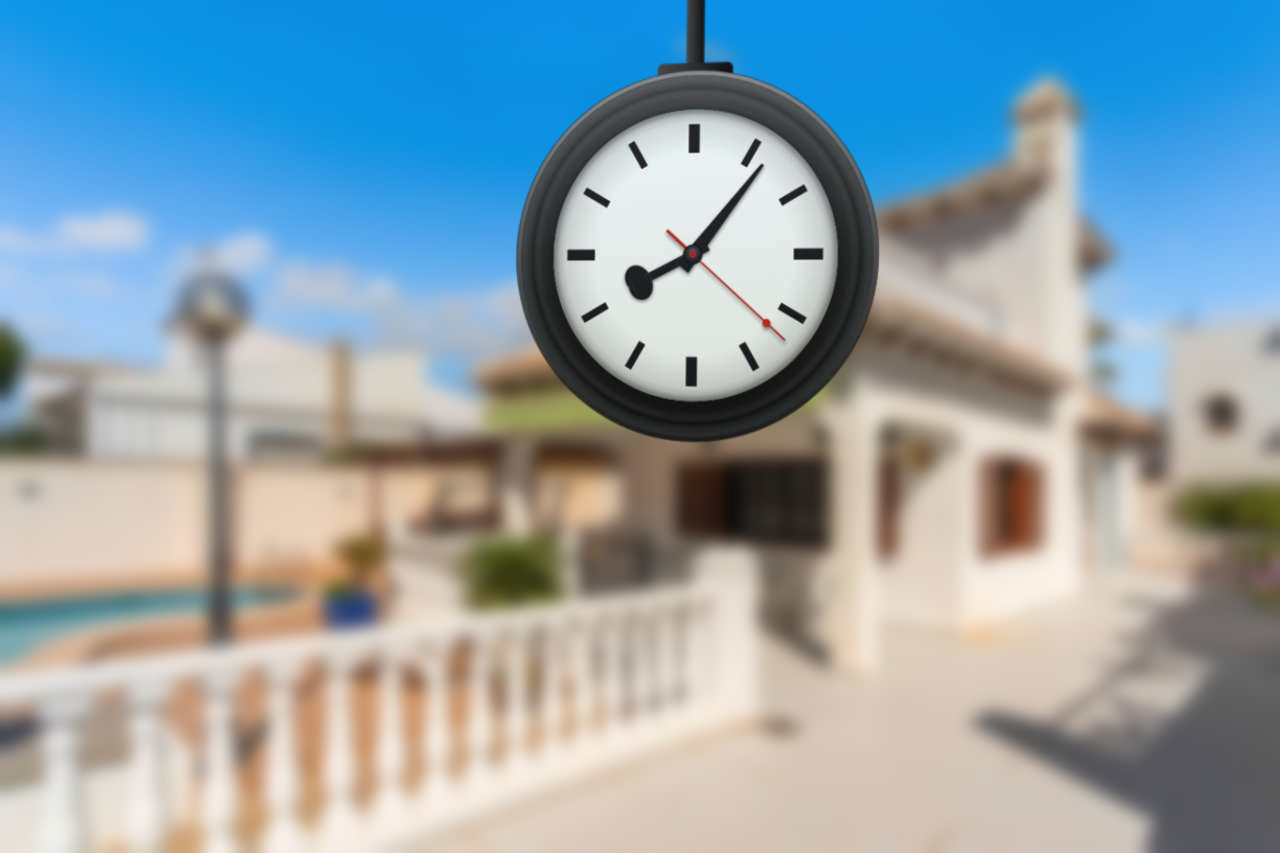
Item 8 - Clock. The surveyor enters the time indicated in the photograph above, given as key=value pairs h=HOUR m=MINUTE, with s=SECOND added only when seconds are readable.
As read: h=8 m=6 s=22
